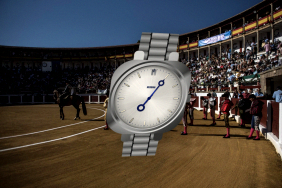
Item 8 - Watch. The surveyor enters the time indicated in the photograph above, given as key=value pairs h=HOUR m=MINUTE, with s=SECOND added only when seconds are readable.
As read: h=7 m=5
